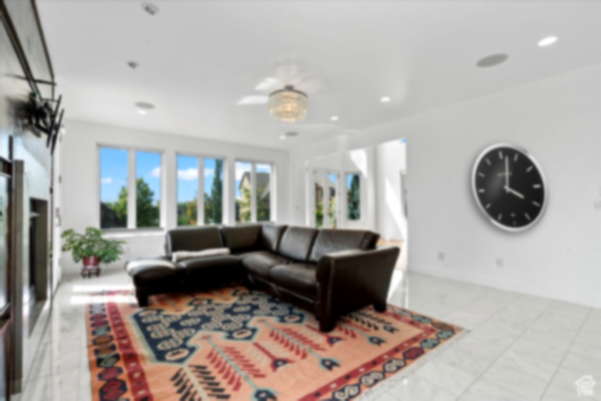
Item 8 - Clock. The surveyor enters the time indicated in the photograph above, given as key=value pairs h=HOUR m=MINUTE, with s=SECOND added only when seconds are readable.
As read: h=4 m=2
